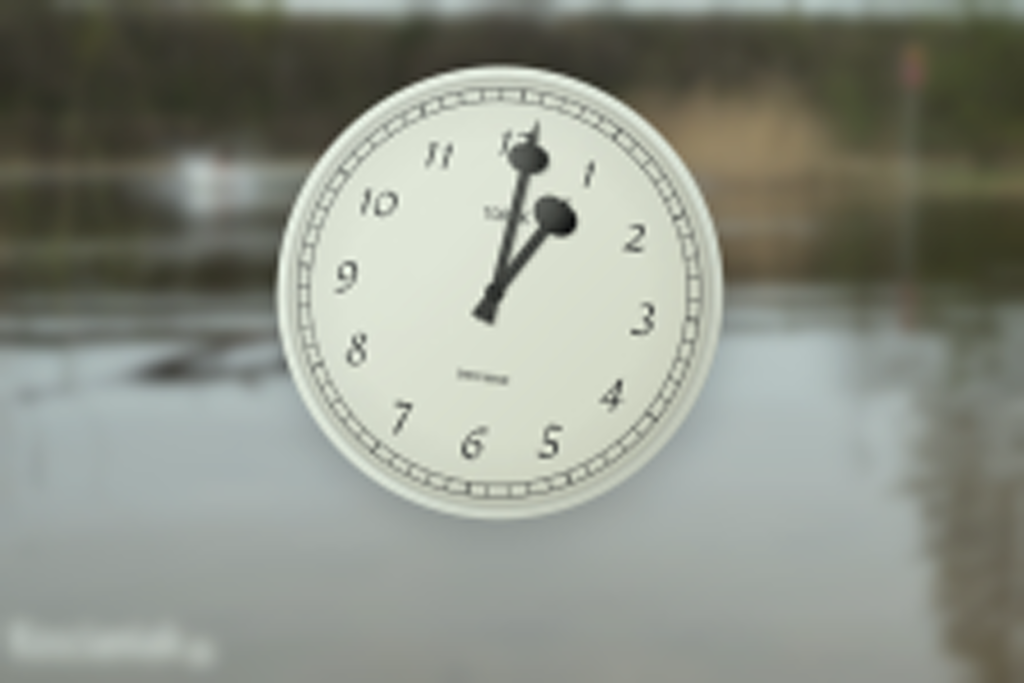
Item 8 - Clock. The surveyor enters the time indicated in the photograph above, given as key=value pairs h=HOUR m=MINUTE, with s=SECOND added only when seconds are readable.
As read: h=1 m=1
